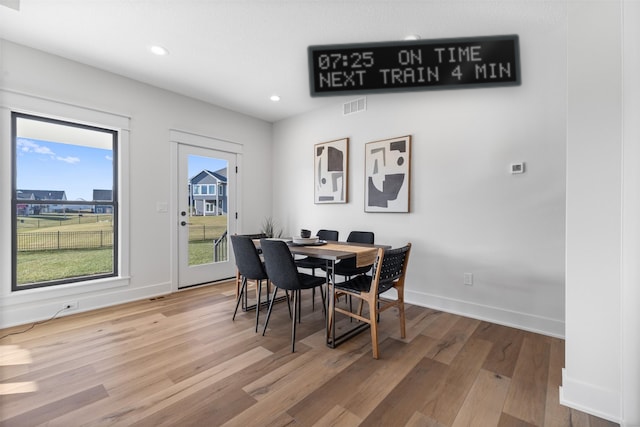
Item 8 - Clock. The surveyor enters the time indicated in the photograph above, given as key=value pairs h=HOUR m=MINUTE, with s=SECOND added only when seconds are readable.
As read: h=7 m=25
